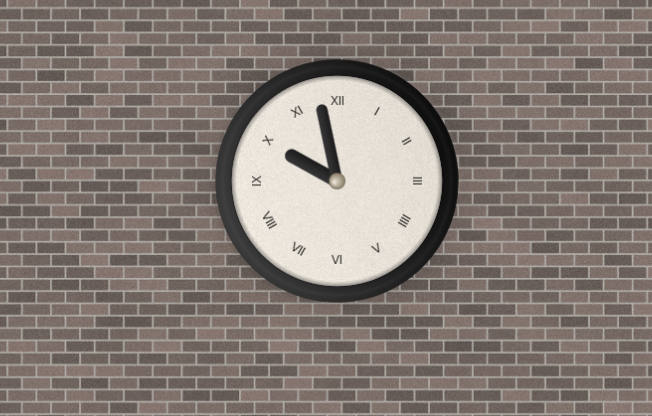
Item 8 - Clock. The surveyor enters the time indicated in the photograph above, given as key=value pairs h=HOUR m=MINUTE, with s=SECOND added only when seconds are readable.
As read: h=9 m=58
